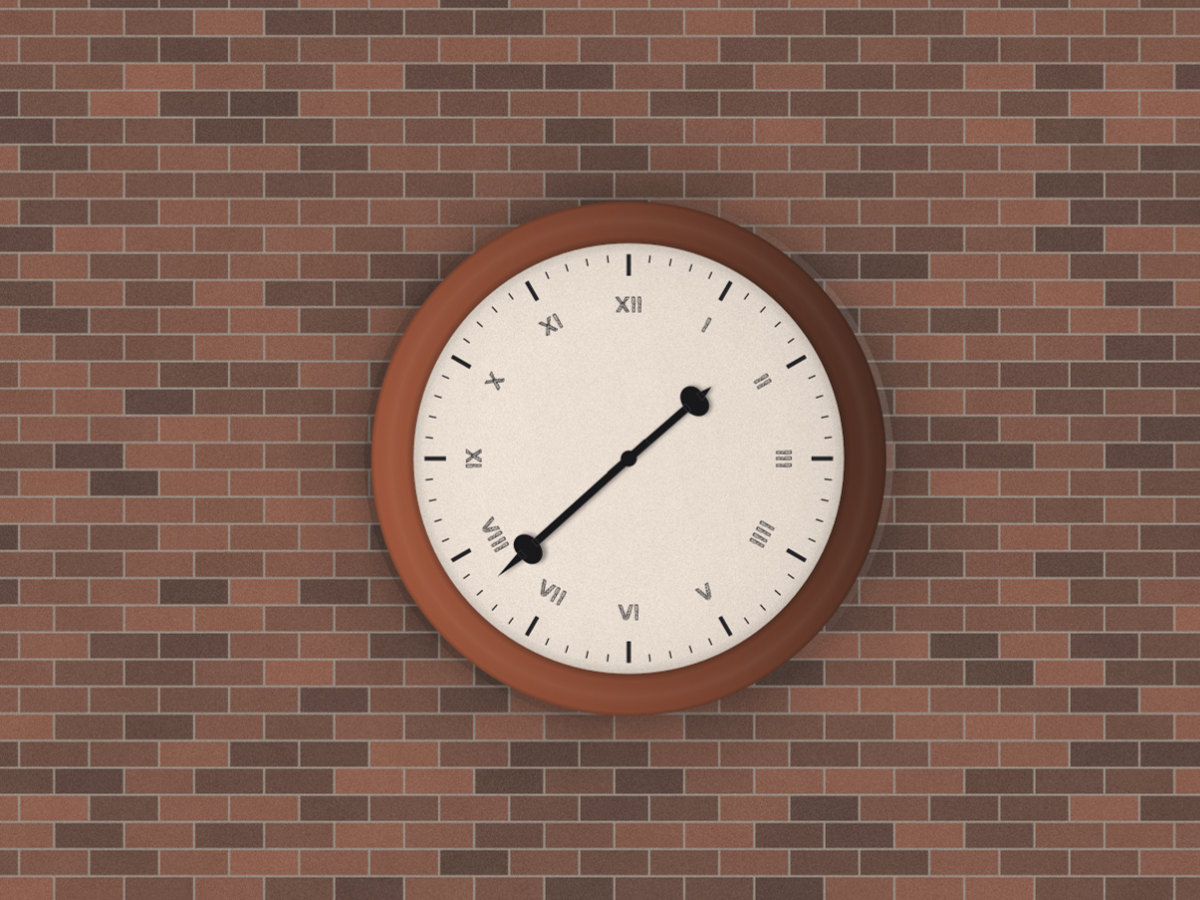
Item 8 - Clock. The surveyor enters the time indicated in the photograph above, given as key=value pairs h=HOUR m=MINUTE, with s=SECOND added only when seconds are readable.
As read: h=1 m=38
